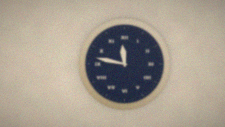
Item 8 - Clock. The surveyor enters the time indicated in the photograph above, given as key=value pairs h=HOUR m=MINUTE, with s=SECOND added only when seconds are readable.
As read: h=11 m=47
